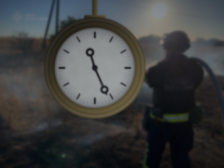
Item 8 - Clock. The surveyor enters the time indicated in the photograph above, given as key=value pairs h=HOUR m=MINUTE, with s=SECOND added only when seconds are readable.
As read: h=11 m=26
